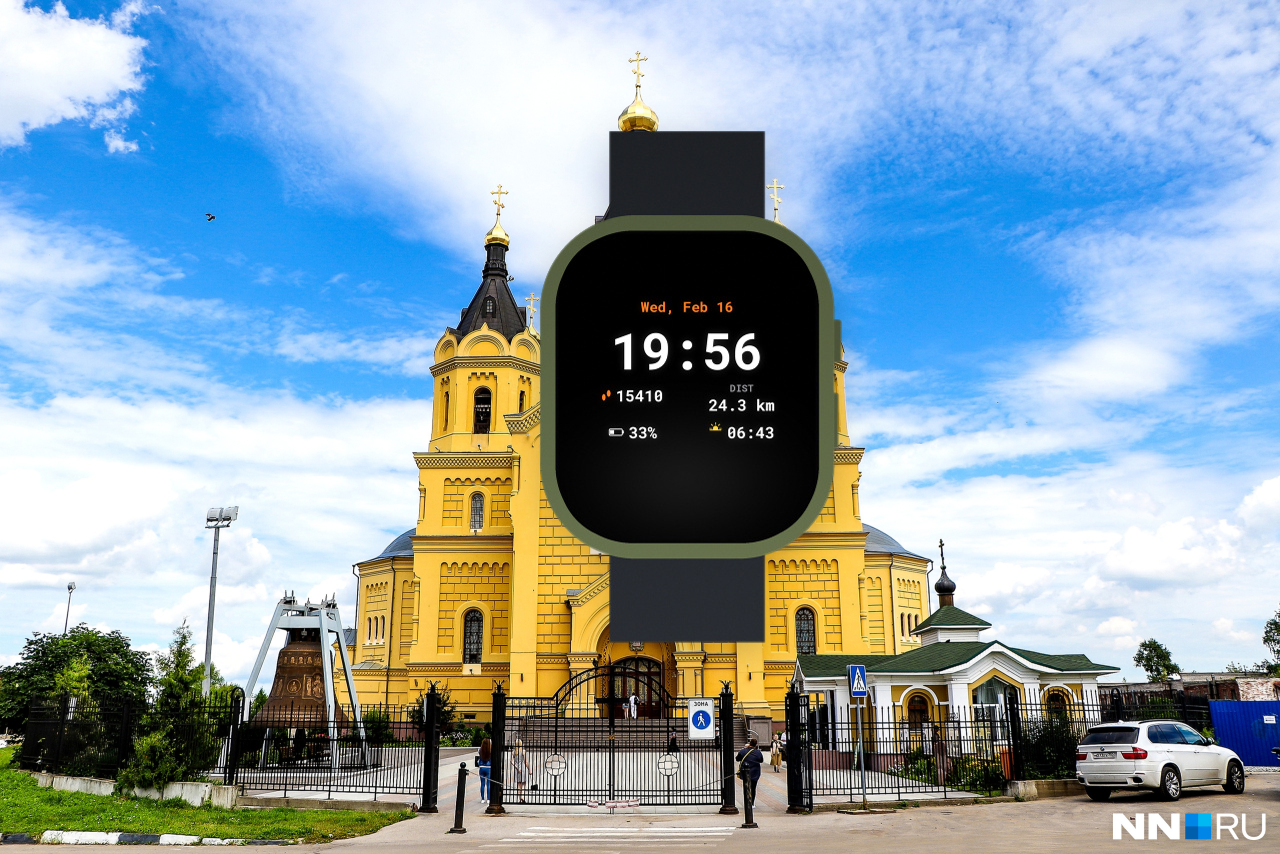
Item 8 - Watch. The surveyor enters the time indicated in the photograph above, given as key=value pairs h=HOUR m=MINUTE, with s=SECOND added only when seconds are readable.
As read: h=19 m=56
